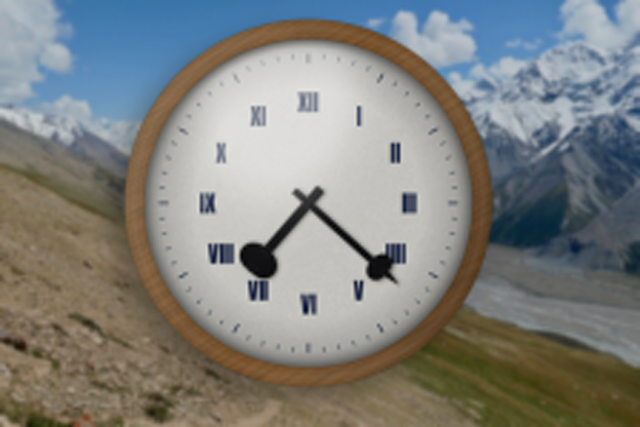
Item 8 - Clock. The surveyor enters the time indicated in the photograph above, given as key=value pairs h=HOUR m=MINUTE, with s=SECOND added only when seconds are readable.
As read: h=7 m=22
